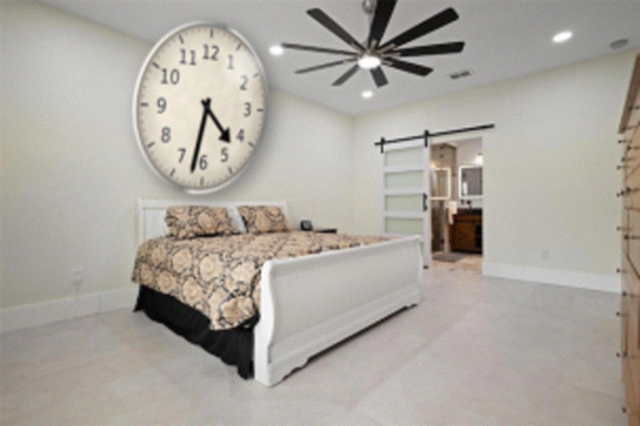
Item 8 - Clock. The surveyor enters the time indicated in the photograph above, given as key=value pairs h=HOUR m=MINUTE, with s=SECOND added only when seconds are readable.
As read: h=4 m=32
